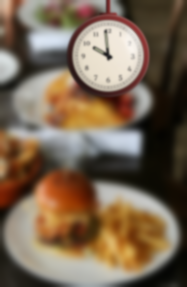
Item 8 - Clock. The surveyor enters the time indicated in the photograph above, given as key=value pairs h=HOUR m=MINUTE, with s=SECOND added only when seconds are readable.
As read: h=9 m=59
